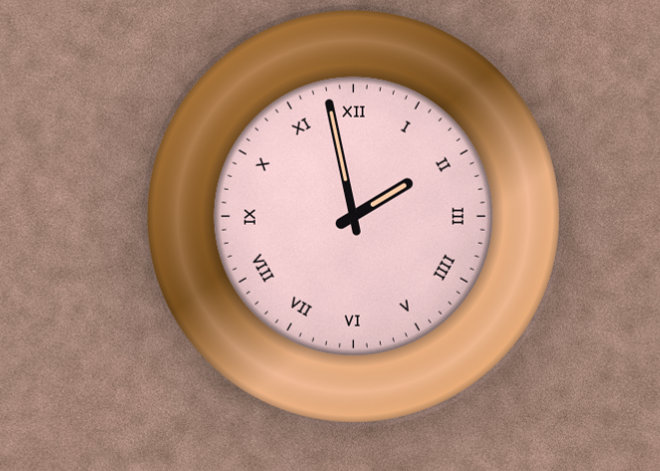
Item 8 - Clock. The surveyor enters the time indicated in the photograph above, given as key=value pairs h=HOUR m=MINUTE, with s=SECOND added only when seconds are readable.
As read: h=1 m=58
